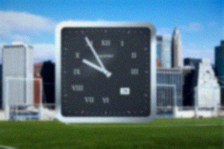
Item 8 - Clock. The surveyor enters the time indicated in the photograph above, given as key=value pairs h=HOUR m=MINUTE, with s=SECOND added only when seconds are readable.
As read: h=9 m=55
